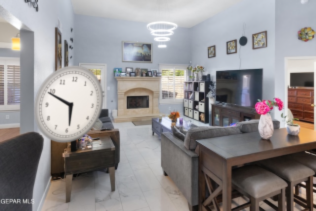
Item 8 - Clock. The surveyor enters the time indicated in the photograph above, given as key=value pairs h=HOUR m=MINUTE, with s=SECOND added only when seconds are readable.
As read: h=5 m=49
